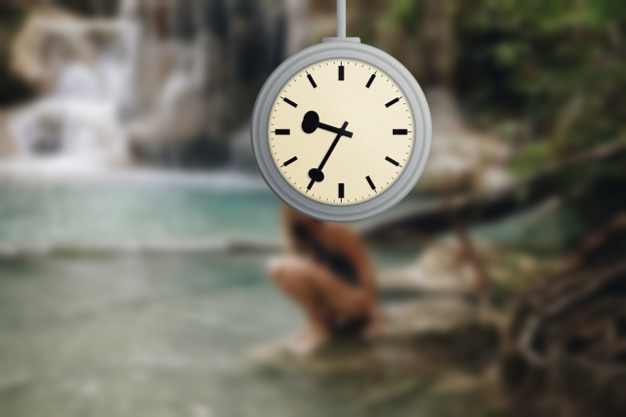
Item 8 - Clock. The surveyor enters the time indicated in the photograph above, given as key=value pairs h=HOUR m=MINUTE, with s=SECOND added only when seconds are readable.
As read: h=9 m=35
